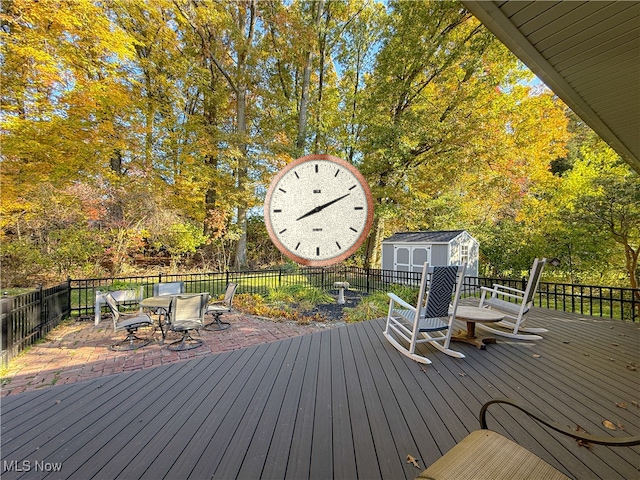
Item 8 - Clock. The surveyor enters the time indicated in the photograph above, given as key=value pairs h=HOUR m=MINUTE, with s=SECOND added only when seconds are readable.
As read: h=8 m=11
